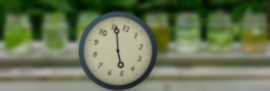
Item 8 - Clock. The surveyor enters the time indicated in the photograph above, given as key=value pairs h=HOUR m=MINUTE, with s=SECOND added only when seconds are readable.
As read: h=4 m=56
